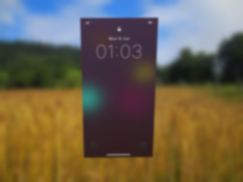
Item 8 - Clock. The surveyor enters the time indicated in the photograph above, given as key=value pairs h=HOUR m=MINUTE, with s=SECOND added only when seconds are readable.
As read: h=1 m=3
